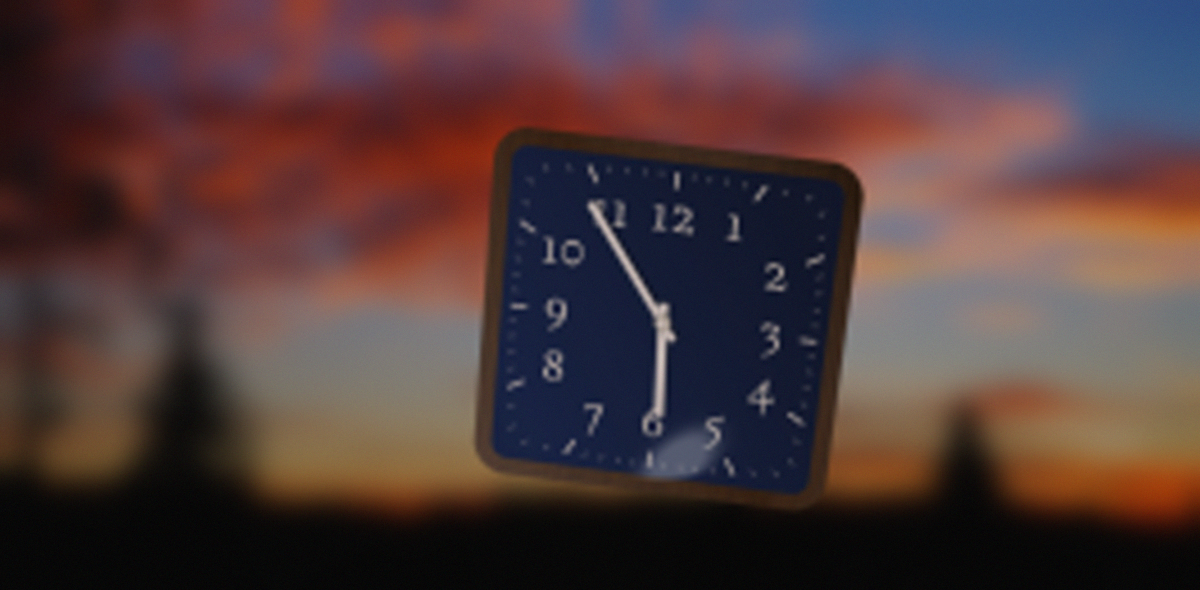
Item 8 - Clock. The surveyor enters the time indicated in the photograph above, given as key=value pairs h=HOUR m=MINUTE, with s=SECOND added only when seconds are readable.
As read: h=5 m=54
